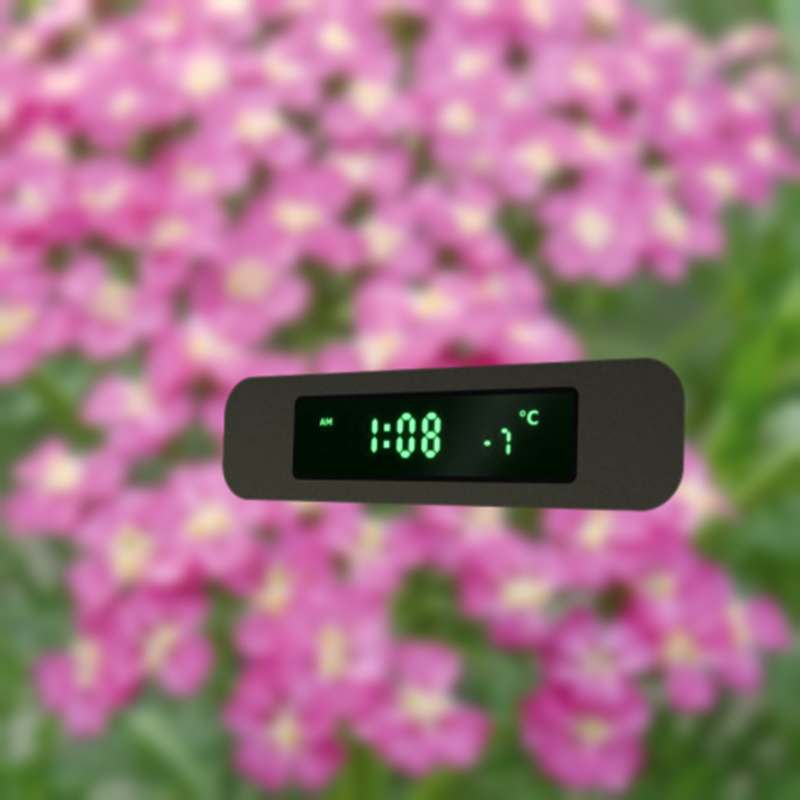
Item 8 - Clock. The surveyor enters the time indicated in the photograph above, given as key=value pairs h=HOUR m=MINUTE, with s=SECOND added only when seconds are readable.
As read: h=1 m=8
